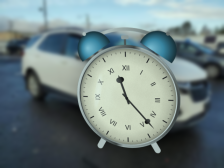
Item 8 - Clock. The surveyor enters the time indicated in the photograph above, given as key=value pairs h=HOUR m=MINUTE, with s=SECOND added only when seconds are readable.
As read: h=11 m=23
